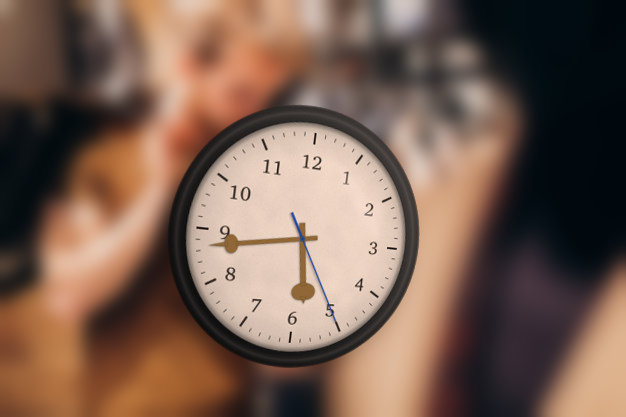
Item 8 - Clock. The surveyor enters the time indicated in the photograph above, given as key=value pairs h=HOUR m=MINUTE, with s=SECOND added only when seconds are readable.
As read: h=5 m=43 s=25
